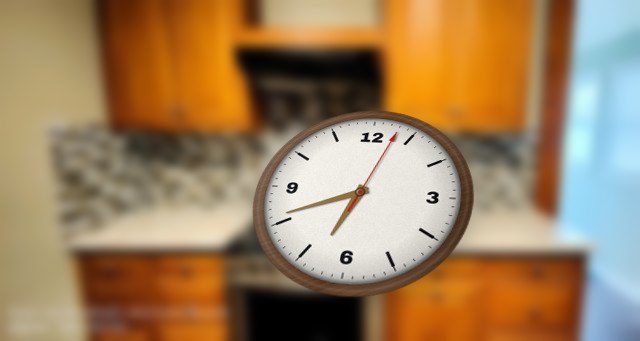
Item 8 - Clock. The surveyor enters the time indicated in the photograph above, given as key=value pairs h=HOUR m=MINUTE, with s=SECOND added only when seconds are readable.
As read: h=6 m=41 s=3
